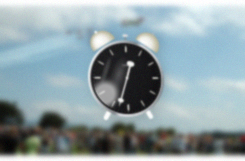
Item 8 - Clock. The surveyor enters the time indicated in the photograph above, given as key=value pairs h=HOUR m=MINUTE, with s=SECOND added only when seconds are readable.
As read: h=12 m=33
